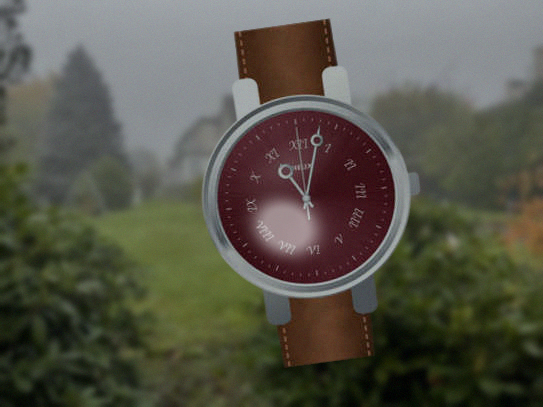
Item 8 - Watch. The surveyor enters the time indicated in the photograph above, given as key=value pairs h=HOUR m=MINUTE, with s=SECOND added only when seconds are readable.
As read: h=11 m=3 s=0
